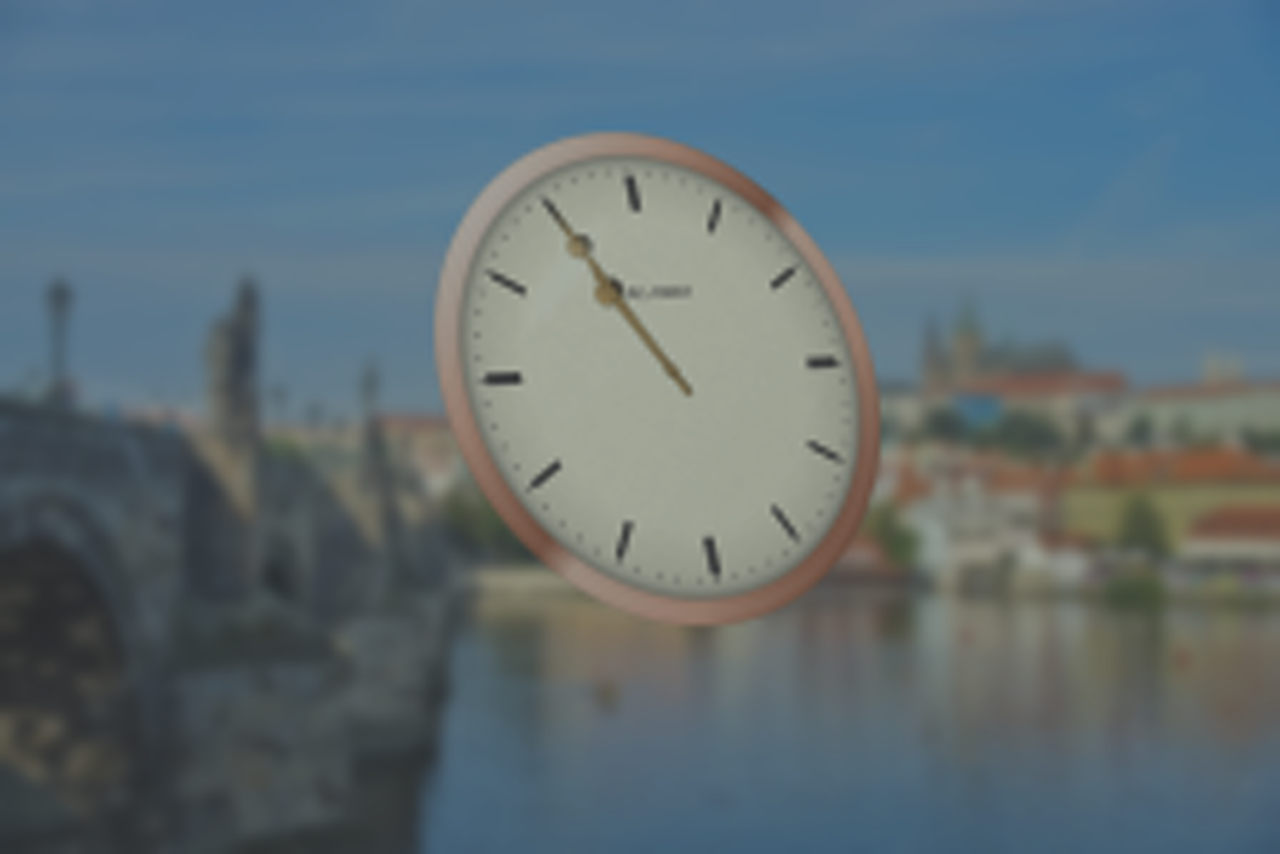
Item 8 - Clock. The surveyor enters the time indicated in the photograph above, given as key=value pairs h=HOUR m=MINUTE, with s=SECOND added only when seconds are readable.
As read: h=10 m=55
